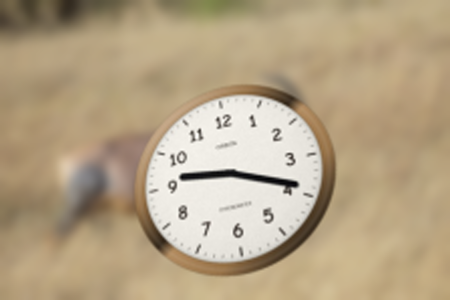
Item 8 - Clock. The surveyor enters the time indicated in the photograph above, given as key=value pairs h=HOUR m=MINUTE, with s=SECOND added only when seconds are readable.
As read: h=9 m=19
